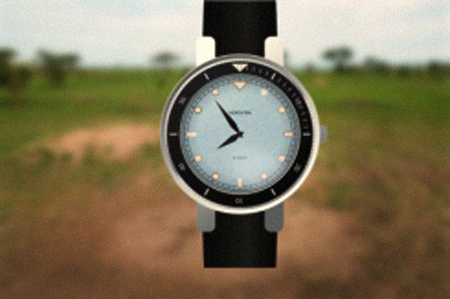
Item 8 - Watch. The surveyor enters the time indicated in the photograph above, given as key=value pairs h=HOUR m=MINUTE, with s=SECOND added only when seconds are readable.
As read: h=7 m=54
